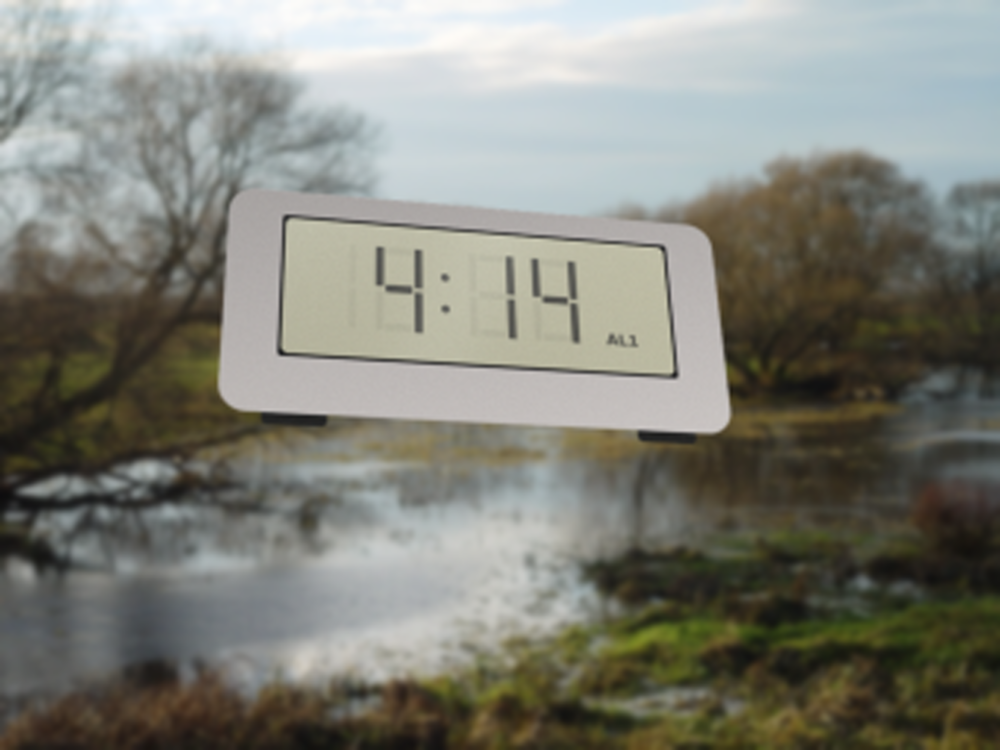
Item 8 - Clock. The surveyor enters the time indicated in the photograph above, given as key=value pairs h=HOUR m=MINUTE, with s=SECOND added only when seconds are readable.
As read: h=4 m=14
